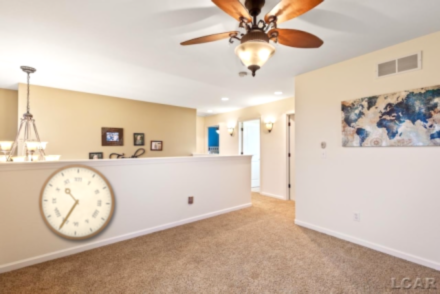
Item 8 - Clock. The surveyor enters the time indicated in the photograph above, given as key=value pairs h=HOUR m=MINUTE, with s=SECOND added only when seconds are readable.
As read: h=10 m=35
